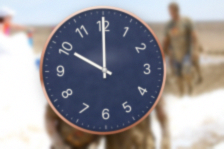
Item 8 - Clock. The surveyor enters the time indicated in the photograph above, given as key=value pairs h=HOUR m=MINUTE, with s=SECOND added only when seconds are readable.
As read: h=10 m=0
